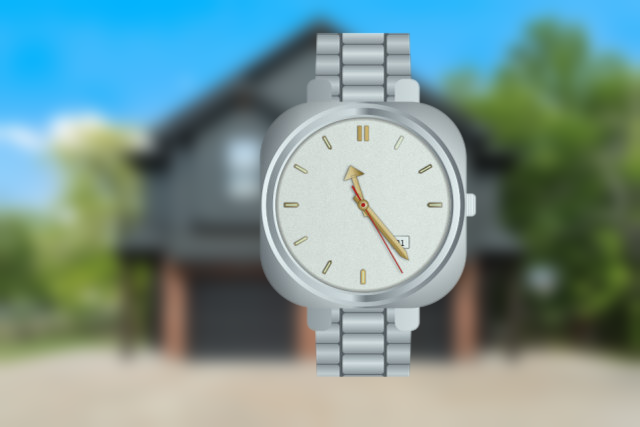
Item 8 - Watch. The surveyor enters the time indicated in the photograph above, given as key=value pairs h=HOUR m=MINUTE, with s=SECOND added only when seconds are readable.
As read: h=11 m=23 s=25
